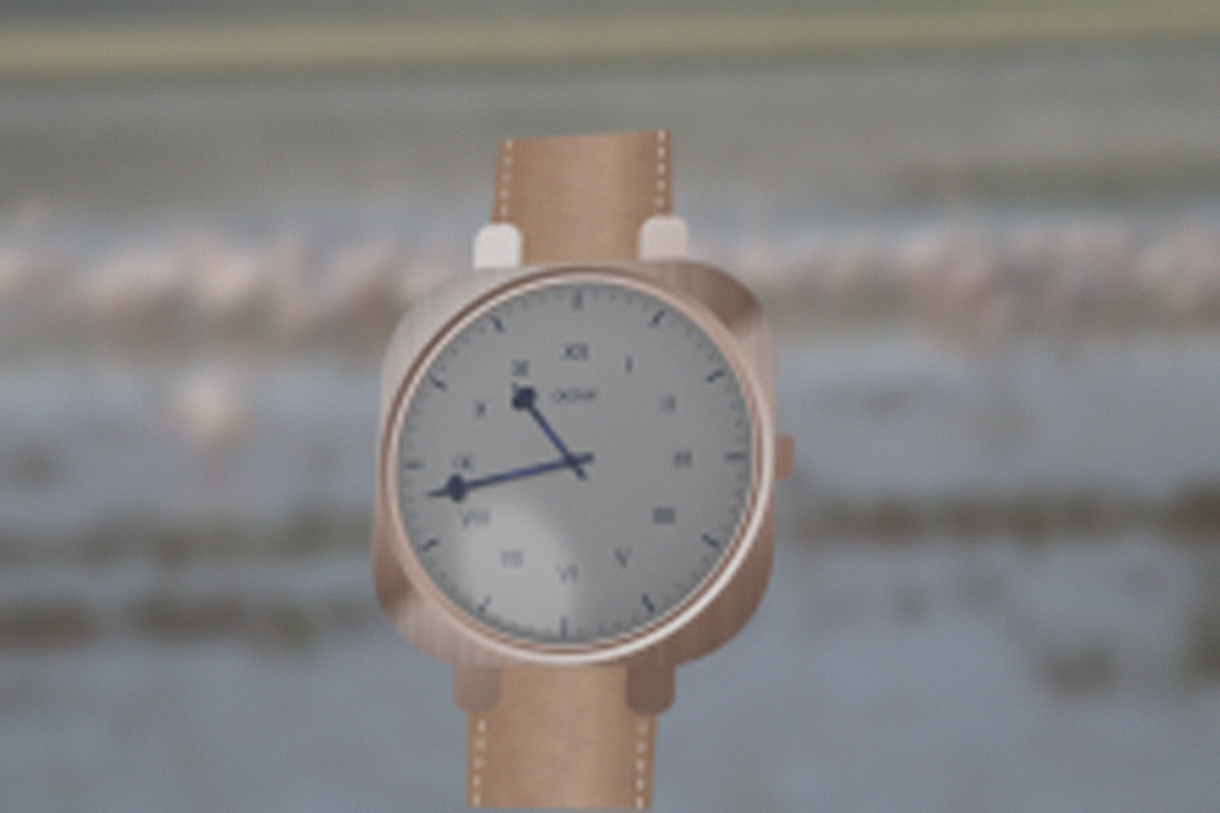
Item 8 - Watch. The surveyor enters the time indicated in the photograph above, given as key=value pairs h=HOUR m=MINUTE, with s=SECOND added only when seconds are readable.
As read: h=10 m=43
